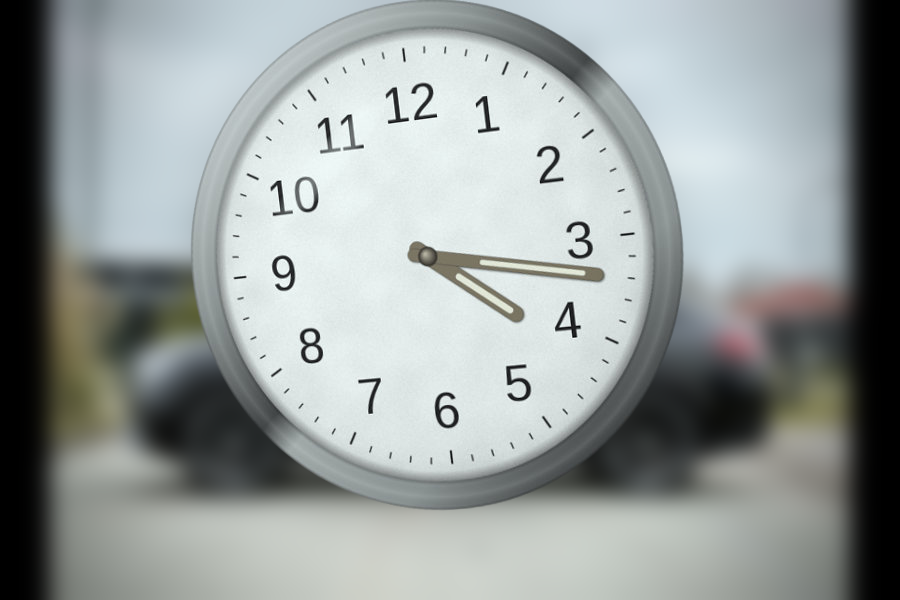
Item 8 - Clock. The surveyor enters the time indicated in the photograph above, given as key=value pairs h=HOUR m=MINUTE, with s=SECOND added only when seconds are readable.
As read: h=4 m=17
